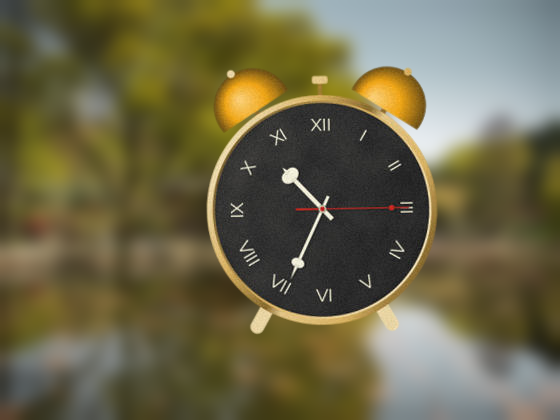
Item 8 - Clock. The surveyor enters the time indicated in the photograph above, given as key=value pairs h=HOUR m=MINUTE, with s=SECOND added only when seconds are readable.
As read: h=10 m=34 s=15
